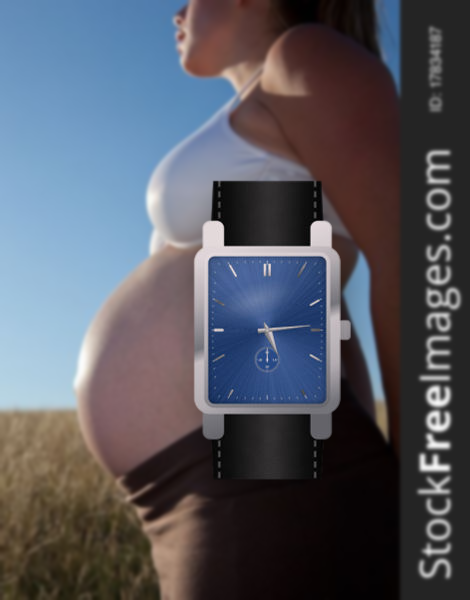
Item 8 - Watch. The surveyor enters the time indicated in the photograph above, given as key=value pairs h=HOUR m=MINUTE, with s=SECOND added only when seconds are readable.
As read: h=5 m=14
